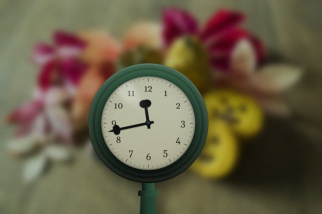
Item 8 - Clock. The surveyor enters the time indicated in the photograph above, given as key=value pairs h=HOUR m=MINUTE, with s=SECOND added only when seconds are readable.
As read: h=11 m=43
